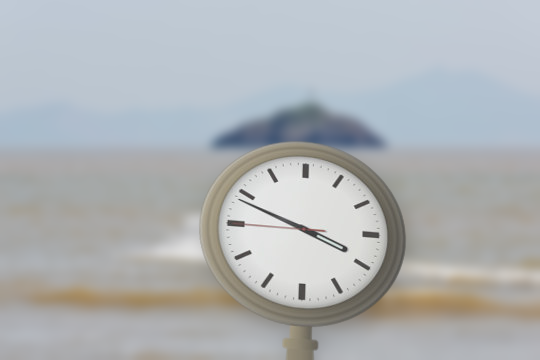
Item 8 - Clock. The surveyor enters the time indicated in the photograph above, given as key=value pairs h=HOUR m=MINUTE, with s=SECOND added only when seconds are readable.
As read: h=3 m=48 s=45
